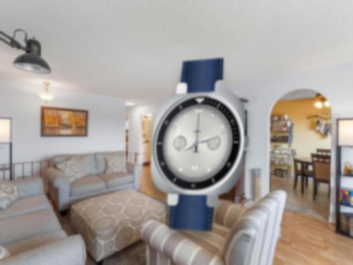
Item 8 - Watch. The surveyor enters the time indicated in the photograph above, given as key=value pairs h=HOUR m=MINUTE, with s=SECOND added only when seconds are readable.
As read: h=8 m=12
